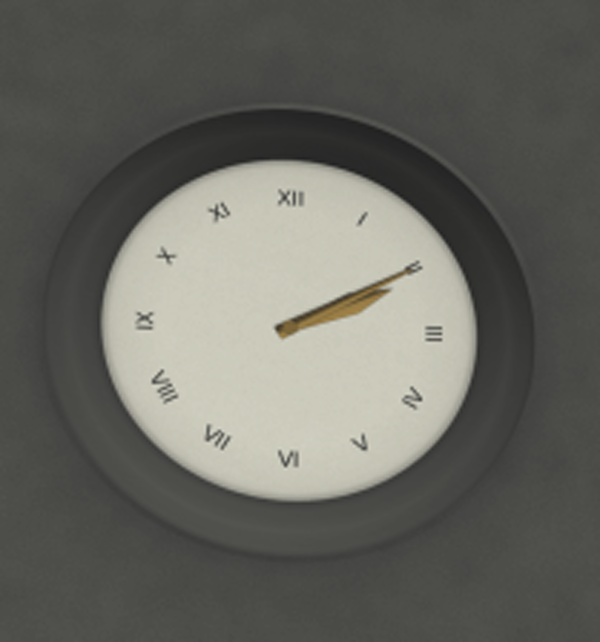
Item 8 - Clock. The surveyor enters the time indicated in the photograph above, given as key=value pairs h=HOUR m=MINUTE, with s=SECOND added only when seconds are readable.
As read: h=2 m=10
